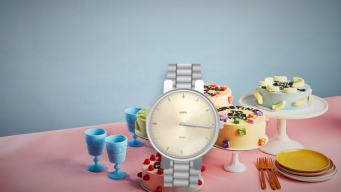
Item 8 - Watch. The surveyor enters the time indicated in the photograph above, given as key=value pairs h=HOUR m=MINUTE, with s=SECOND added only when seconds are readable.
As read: h=3 m=16
